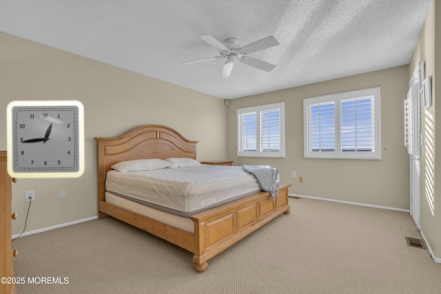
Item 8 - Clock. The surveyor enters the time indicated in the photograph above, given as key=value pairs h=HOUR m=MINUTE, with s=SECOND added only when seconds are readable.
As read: h=12 m=44
